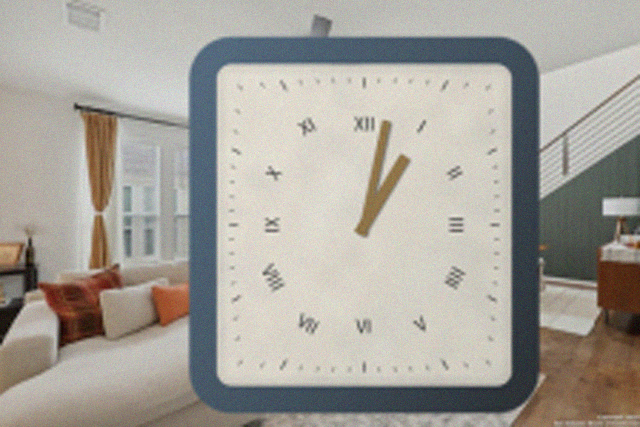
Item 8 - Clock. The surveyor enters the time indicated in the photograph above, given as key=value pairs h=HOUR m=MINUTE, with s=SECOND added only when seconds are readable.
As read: h=1 m=2
